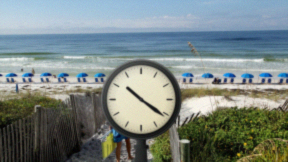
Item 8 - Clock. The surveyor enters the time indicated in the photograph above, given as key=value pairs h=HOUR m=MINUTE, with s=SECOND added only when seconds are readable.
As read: h=10 m=21
